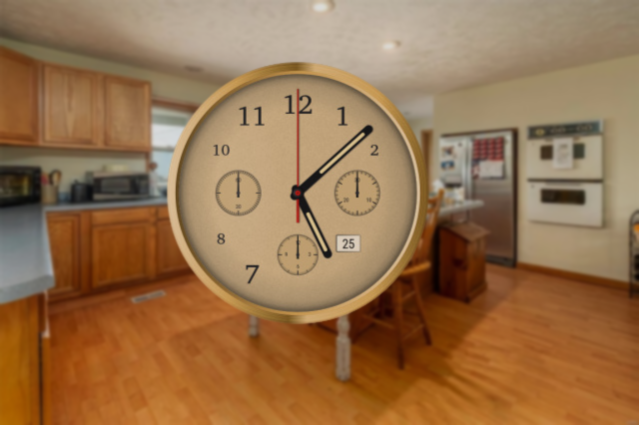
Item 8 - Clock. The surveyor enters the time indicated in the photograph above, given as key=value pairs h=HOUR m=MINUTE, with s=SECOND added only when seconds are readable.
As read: h=5 m=8
